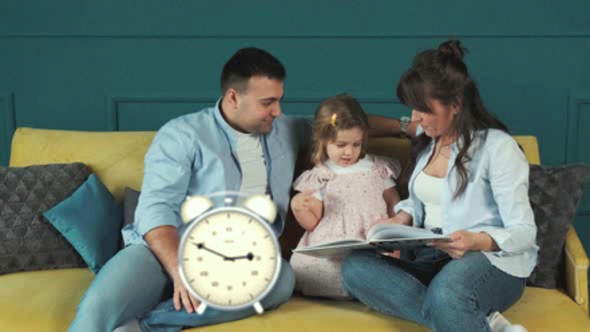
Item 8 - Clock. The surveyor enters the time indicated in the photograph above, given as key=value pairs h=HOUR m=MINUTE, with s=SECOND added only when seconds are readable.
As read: h=2 m=49
